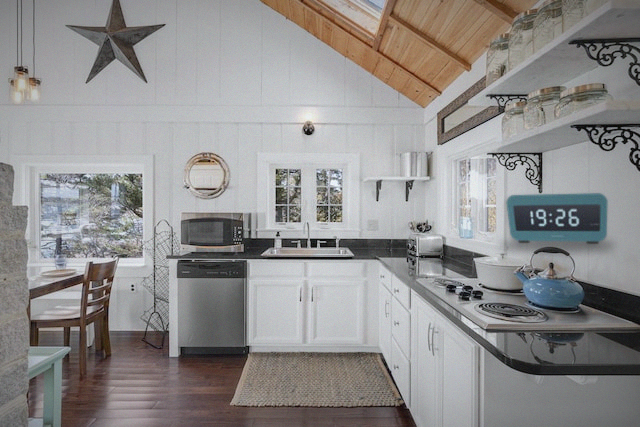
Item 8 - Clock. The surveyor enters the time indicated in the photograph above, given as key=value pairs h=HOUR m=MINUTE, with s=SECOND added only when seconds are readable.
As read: h=19 m=26
